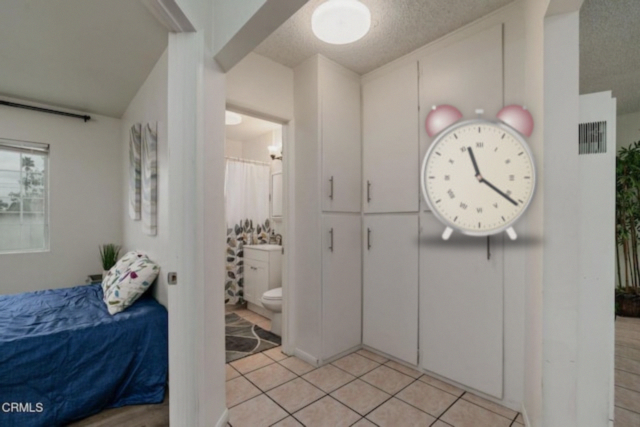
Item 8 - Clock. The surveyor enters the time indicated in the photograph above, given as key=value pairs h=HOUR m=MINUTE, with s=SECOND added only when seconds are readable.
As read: h=11 m=21
